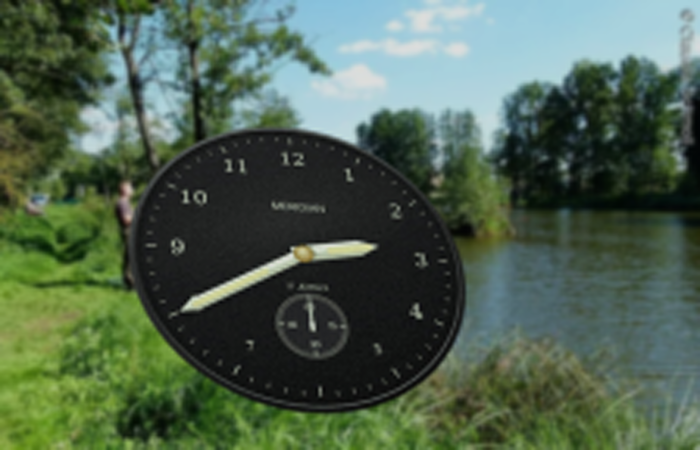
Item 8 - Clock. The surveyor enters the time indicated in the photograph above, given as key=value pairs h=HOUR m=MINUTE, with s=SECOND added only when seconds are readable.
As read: h=2 m=40
